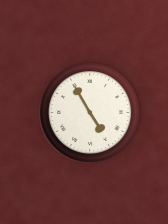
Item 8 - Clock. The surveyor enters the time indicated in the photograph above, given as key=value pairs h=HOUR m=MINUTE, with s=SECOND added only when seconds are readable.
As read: h=4 m=55
